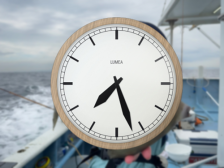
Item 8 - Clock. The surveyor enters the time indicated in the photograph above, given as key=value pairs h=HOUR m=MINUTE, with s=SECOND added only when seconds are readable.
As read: h=7 m=27
